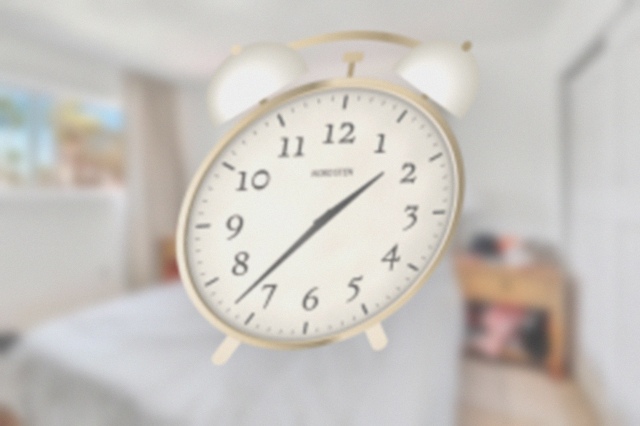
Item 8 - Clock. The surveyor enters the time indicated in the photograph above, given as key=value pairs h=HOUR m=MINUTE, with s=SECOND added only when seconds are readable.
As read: h=1 m=37
